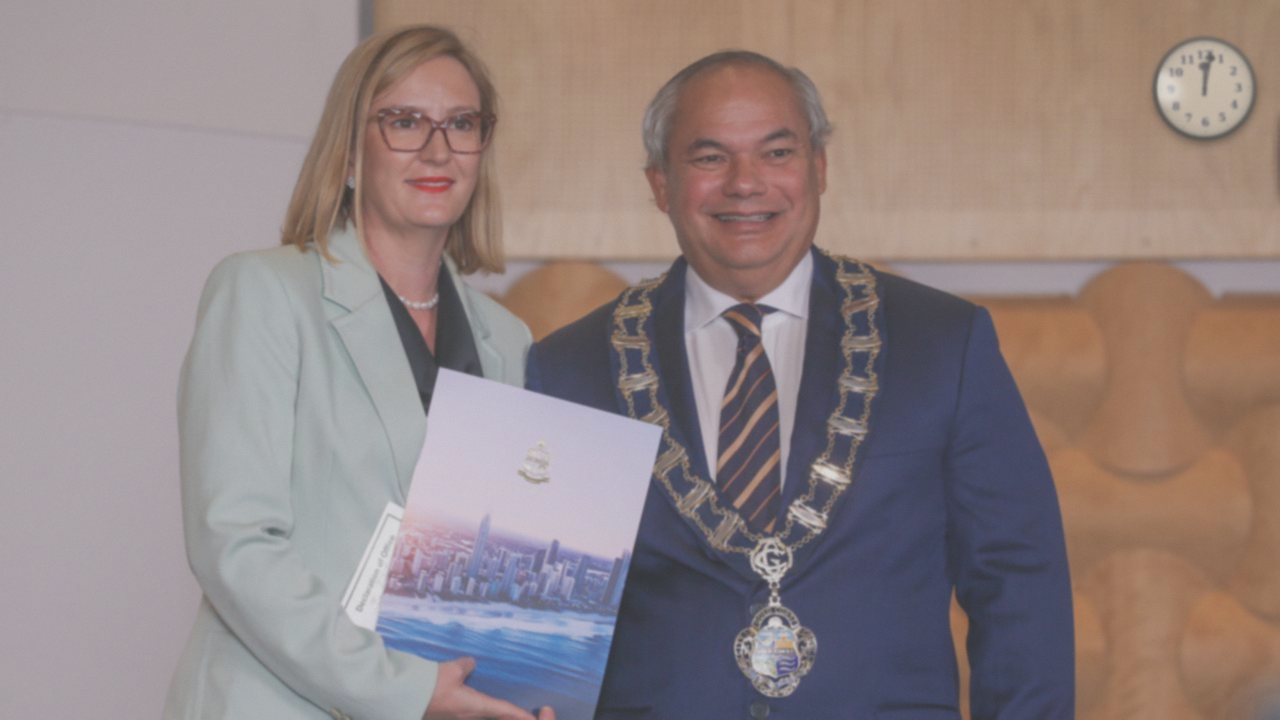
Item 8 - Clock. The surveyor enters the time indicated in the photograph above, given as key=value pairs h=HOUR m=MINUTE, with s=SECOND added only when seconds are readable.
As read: h=12 m=2
